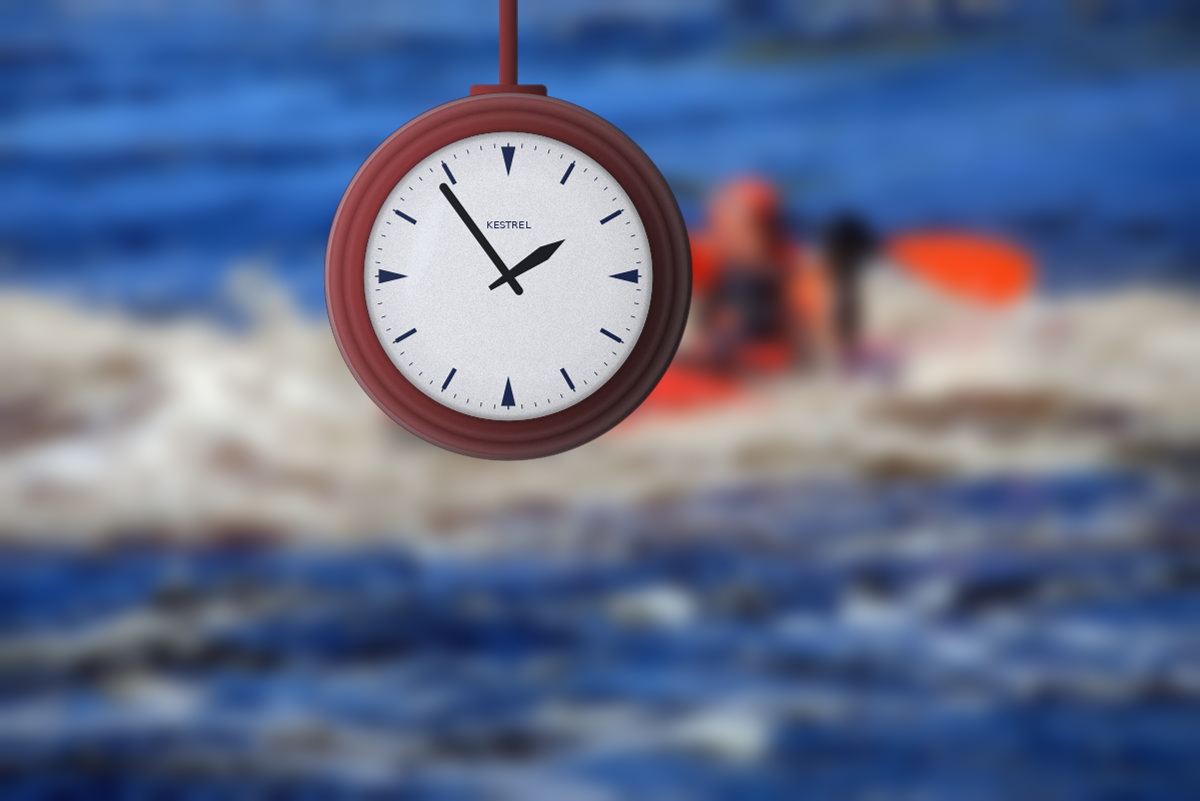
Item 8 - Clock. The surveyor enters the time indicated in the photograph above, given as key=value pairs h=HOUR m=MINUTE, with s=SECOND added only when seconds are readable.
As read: h=1 m=54
